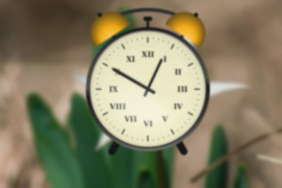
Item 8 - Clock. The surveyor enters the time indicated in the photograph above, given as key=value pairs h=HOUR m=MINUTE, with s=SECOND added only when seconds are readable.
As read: h=12 m=50
